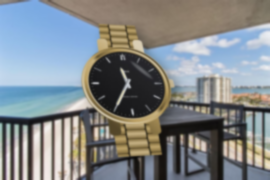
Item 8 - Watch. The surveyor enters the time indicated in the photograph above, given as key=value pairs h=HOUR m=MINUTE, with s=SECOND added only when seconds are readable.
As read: h=11 m=35
